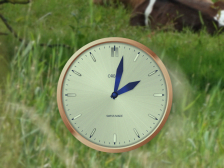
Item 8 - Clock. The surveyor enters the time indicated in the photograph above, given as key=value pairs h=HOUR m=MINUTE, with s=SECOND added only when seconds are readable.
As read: h=2 m=2
